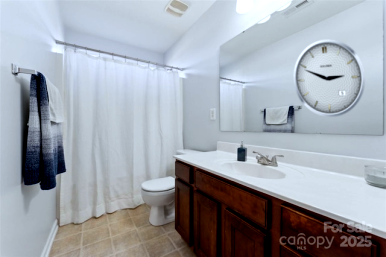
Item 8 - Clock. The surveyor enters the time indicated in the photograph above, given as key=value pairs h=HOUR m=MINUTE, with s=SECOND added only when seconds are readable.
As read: h=2 m=49
